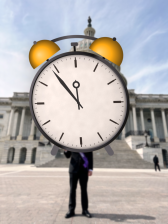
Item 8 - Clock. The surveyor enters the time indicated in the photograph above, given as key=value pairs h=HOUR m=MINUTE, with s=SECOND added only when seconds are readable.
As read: h=11 m=54
